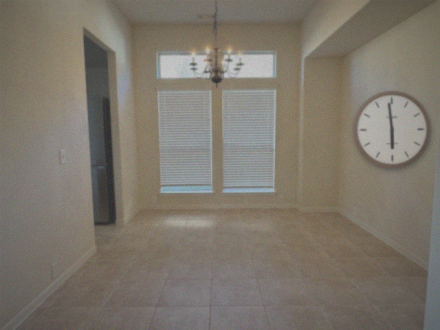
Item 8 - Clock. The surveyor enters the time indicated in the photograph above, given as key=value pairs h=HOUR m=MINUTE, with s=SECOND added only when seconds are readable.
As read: h=5 m=59
